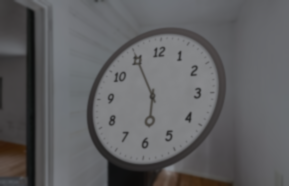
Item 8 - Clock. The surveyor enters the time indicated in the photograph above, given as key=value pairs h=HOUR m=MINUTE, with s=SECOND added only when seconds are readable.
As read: h=5 m=55
